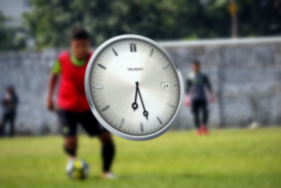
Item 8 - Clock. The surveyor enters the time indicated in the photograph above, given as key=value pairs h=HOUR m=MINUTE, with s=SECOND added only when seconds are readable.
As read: h=6 m=28
